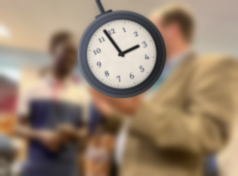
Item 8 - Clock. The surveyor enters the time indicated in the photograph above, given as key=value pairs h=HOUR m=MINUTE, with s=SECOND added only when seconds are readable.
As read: h=2 m=58
